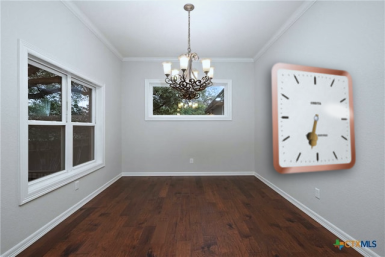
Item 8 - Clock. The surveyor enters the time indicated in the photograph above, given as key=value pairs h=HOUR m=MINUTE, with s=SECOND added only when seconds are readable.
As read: h=6 m=32
